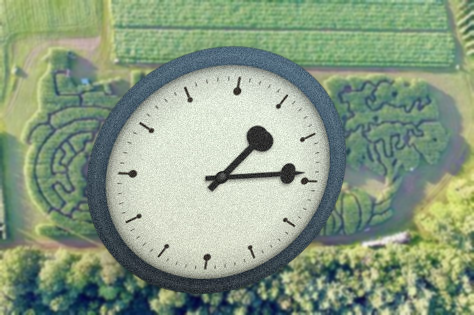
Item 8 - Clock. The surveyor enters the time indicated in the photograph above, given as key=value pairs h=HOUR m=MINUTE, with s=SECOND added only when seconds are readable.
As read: h=1 m=14
